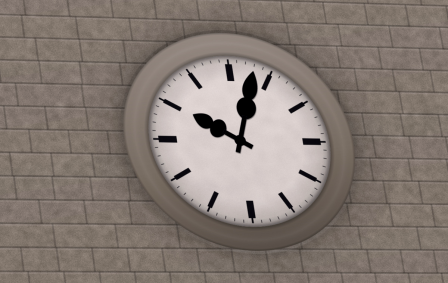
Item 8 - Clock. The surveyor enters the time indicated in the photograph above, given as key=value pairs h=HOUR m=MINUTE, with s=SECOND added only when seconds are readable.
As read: h=10 m=3
